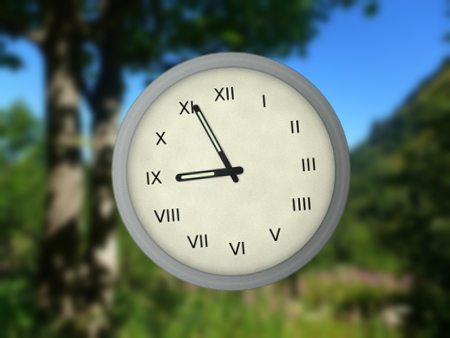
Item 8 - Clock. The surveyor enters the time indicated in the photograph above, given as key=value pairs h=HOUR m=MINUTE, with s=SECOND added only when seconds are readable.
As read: h=8 m=56
